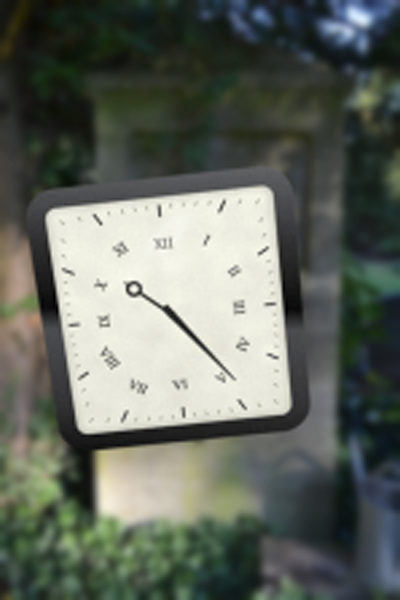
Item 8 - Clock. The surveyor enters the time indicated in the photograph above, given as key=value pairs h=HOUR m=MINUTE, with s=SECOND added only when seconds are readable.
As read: h=10 m=24
